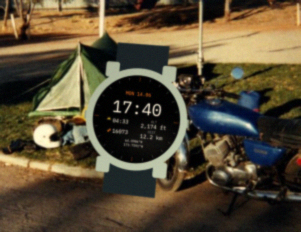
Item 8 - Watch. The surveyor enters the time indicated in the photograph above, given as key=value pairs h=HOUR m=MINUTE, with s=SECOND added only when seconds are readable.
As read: h=17 m=40
